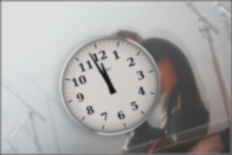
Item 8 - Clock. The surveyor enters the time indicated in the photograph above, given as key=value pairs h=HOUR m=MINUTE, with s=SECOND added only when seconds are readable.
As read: h=11 m=58
